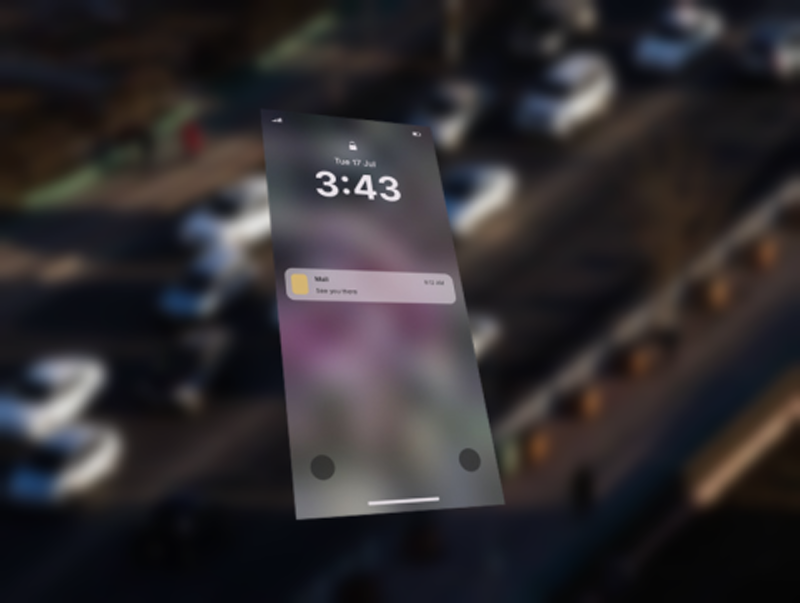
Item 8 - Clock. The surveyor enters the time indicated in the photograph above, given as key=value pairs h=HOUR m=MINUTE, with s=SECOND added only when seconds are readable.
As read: h=3 m=43
